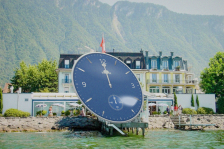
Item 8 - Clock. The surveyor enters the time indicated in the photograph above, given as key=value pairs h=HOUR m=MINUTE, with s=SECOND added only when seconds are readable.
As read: h=12 m=0
